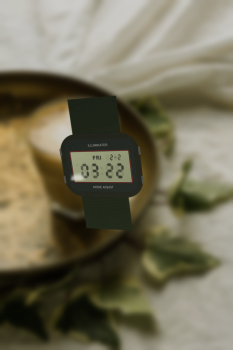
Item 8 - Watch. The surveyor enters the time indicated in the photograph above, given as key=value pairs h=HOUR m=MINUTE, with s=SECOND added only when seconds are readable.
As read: h=3 m=22
